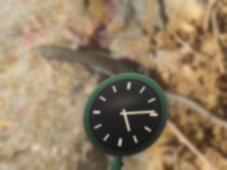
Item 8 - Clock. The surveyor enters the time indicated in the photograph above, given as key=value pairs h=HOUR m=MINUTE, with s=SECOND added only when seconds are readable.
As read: h=5 m=14
